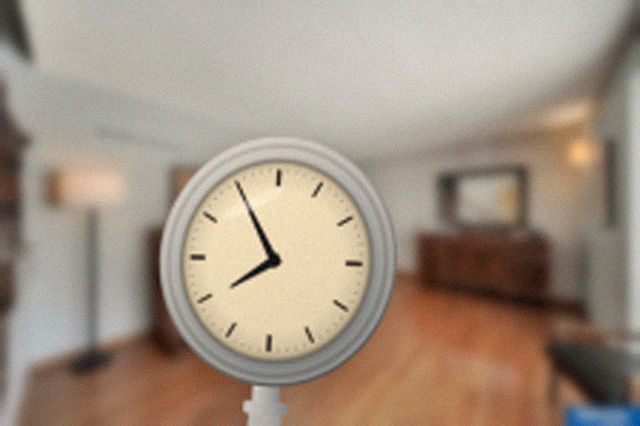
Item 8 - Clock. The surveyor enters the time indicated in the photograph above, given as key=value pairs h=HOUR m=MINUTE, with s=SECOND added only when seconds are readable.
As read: h=7 m=55
